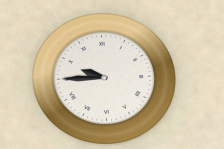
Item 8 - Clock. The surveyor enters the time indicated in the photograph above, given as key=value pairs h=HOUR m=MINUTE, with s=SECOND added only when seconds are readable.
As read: h=9 m=45
